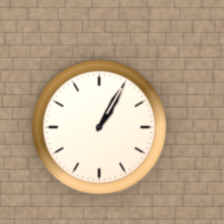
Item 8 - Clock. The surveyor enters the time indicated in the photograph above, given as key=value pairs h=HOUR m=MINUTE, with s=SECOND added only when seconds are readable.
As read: h=1 m=5
